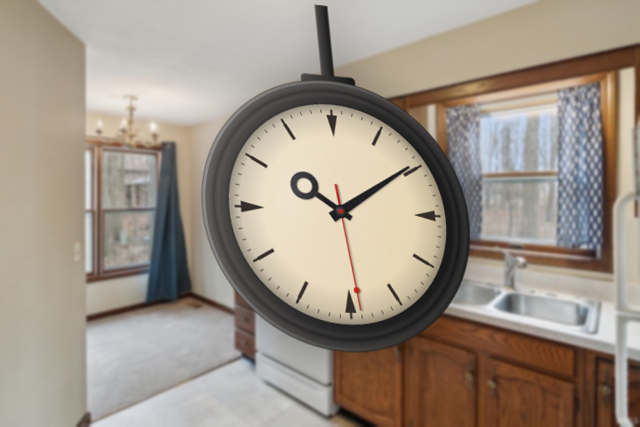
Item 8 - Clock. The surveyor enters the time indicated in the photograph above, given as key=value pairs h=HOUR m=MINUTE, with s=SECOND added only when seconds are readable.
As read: h=10 m=9 s=29
